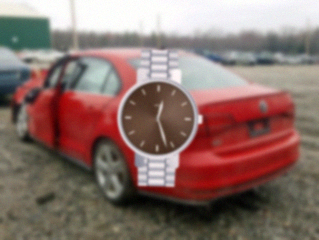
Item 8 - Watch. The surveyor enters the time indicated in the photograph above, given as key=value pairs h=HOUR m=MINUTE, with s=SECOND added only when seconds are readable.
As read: h=12 m=27
